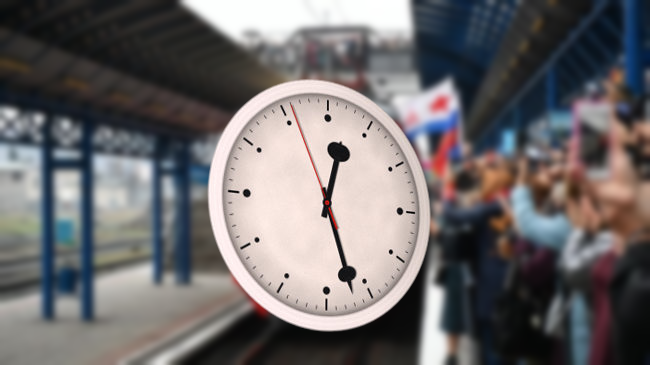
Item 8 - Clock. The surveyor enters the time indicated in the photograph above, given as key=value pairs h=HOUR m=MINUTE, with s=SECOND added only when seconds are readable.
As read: h=12 m=26 s=56
